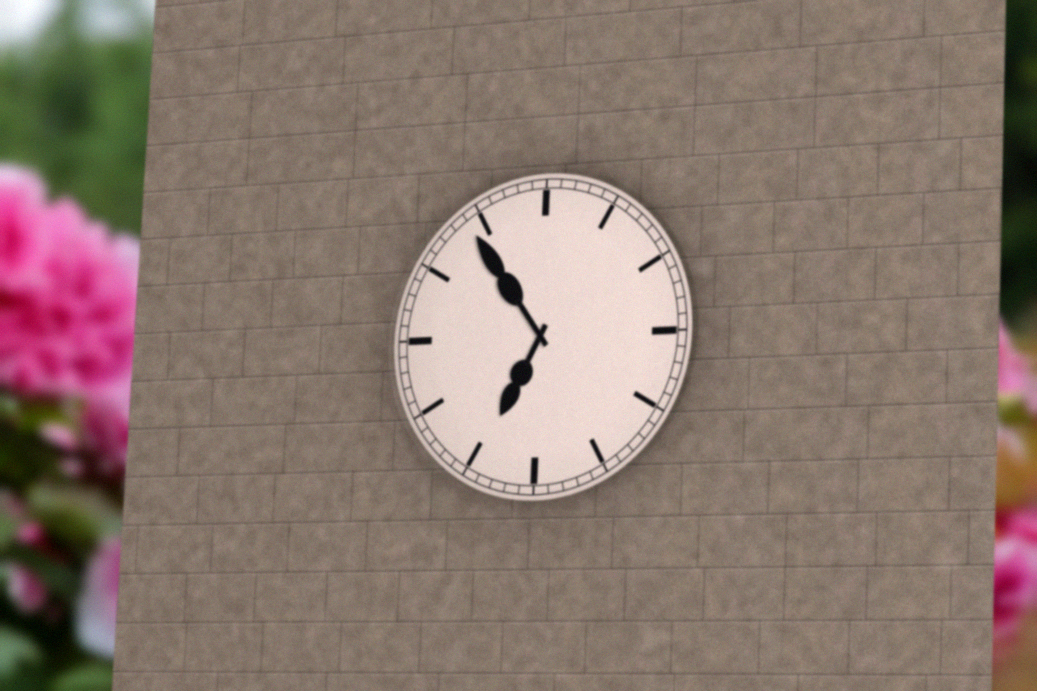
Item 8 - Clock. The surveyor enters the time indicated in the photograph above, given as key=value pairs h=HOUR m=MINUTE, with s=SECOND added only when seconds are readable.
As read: h=6 m=54
